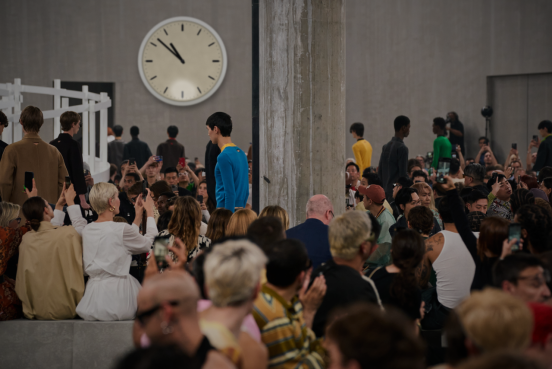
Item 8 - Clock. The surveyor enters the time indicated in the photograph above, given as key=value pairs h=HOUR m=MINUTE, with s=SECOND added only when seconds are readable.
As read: h=10 m=52
